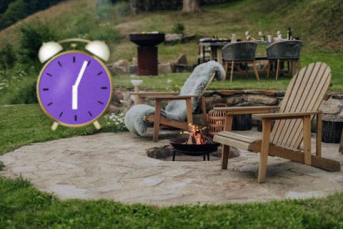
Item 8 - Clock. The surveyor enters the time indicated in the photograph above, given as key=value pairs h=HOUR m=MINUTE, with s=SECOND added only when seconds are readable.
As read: h=6 m=4
